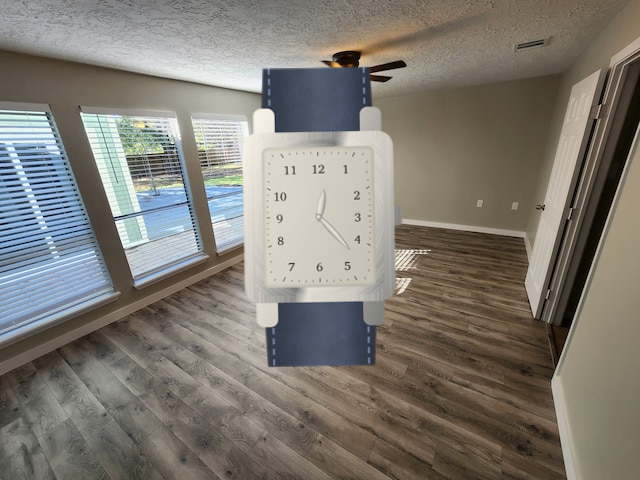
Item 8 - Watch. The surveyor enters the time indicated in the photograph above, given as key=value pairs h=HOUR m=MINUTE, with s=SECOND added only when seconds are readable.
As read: h=12 m=23
